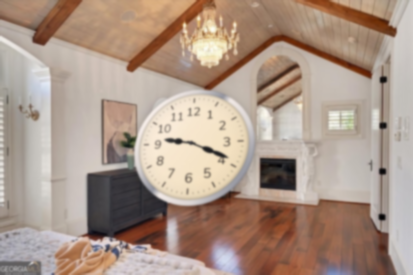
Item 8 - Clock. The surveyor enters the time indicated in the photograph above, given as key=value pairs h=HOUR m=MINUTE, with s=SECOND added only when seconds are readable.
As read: h=9 m=19
